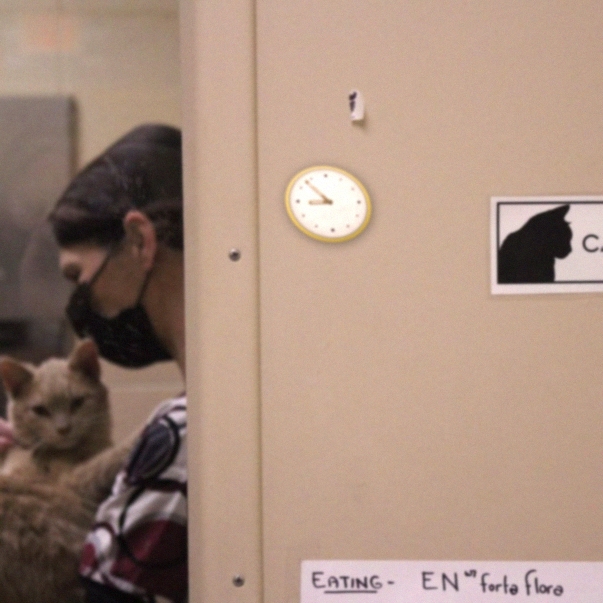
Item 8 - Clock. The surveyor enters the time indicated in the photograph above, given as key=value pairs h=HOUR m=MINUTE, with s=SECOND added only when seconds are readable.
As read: h=8 m=53
